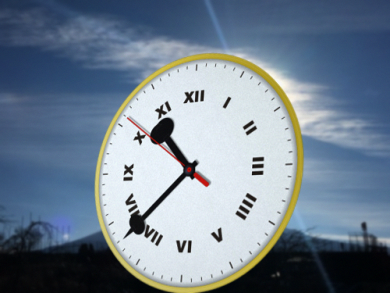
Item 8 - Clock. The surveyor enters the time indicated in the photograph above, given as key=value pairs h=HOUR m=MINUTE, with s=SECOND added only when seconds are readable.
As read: h=10 m=37 s=51
